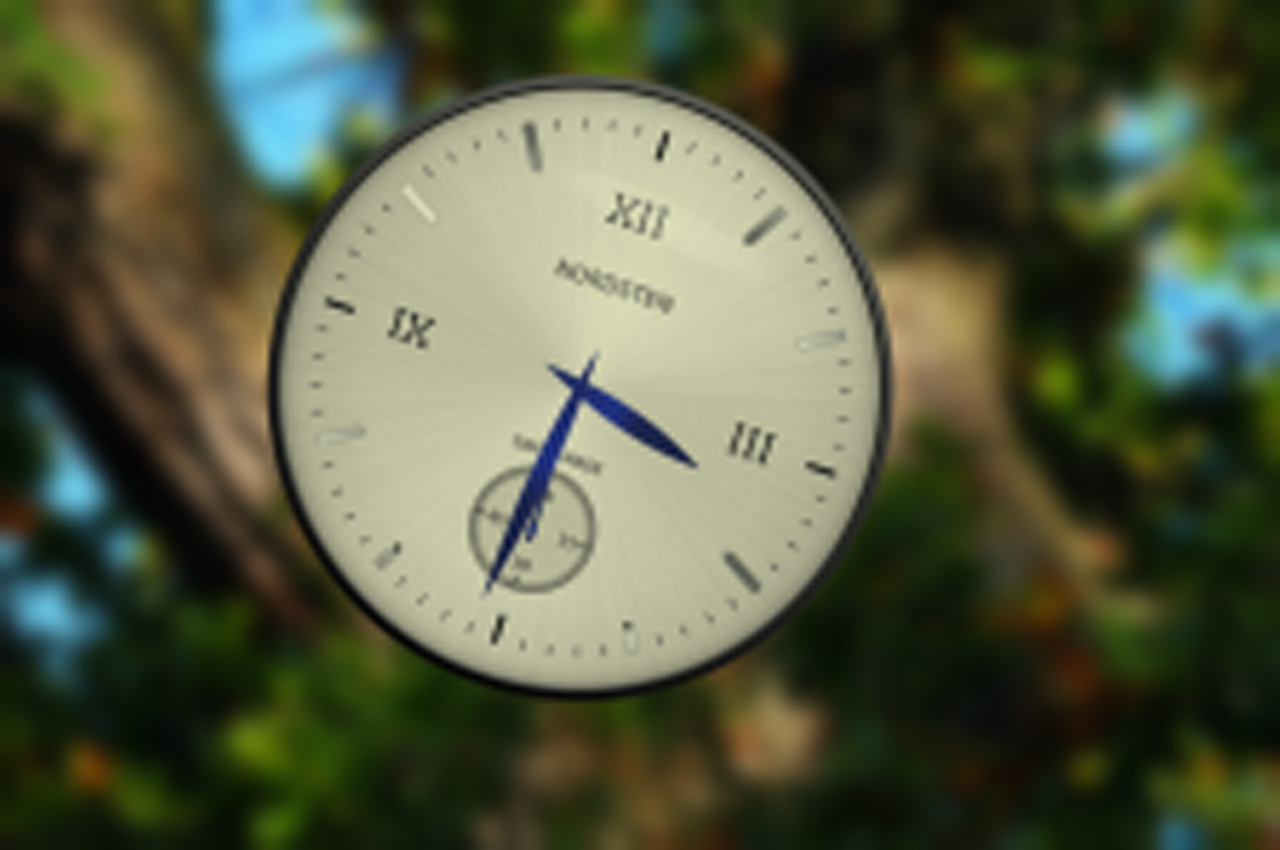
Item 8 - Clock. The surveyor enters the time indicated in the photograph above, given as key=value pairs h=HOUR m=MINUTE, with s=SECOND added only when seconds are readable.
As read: h=3 m=31
